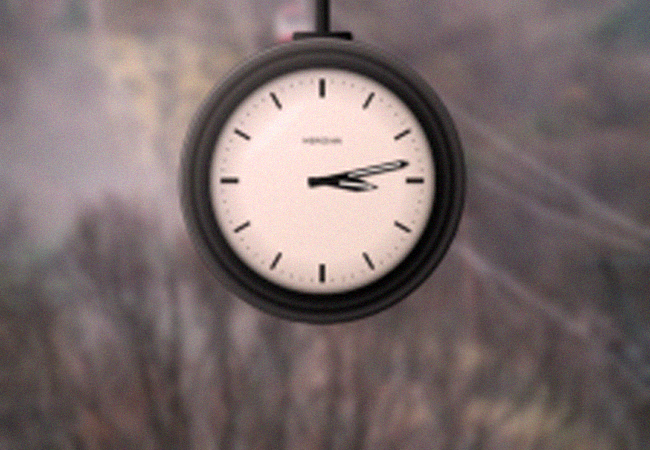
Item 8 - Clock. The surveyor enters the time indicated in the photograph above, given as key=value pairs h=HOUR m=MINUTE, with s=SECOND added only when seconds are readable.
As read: h=3 m=13
